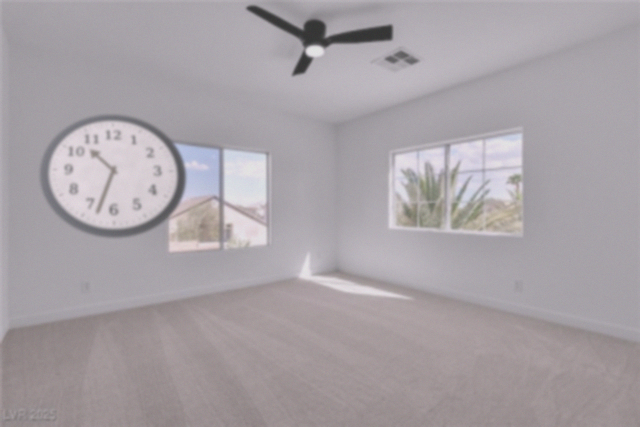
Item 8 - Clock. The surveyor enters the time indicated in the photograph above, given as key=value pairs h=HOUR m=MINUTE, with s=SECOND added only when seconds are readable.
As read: h=10 m=33
